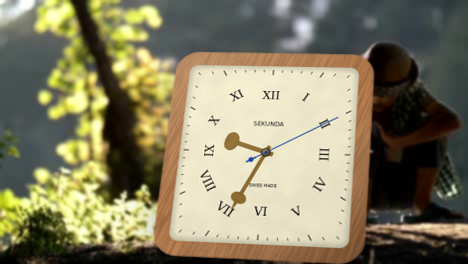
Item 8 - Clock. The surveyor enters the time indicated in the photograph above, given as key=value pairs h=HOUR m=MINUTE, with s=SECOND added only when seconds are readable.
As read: h=9 m=34 s=10
